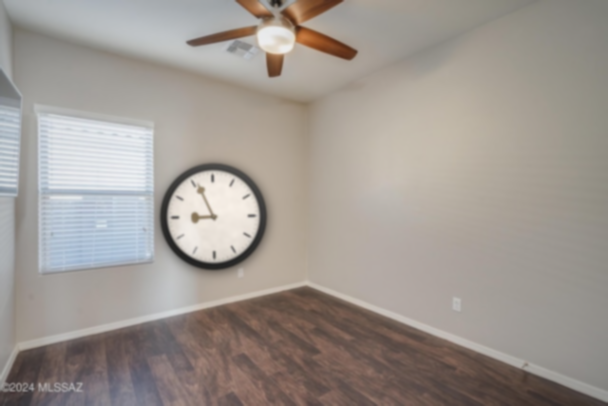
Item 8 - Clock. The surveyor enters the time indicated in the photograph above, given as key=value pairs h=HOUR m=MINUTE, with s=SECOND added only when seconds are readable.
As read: h=8 m=56
